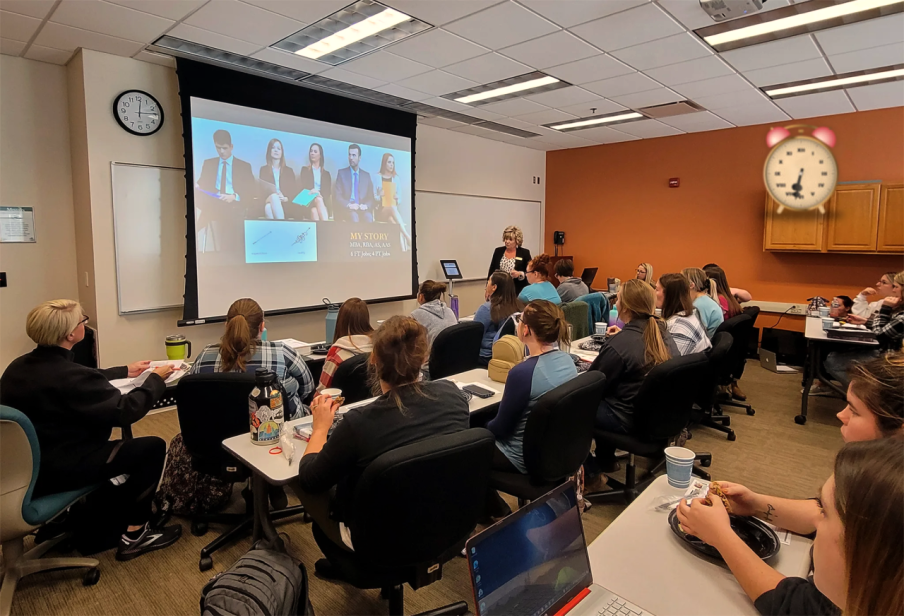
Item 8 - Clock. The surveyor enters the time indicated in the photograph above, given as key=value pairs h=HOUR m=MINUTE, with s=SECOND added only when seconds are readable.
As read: h=6 m=32
